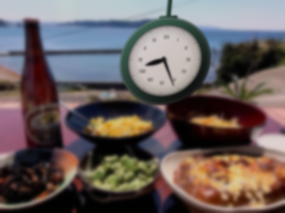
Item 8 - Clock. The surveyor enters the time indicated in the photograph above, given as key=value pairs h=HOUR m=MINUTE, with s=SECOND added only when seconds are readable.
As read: h=8 m=26
